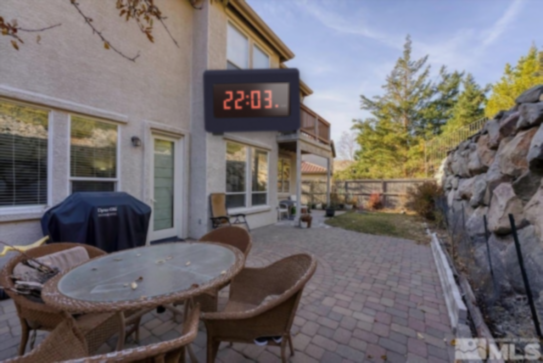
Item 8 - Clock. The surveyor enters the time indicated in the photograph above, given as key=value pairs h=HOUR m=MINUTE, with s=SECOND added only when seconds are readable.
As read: h=22 m=3
